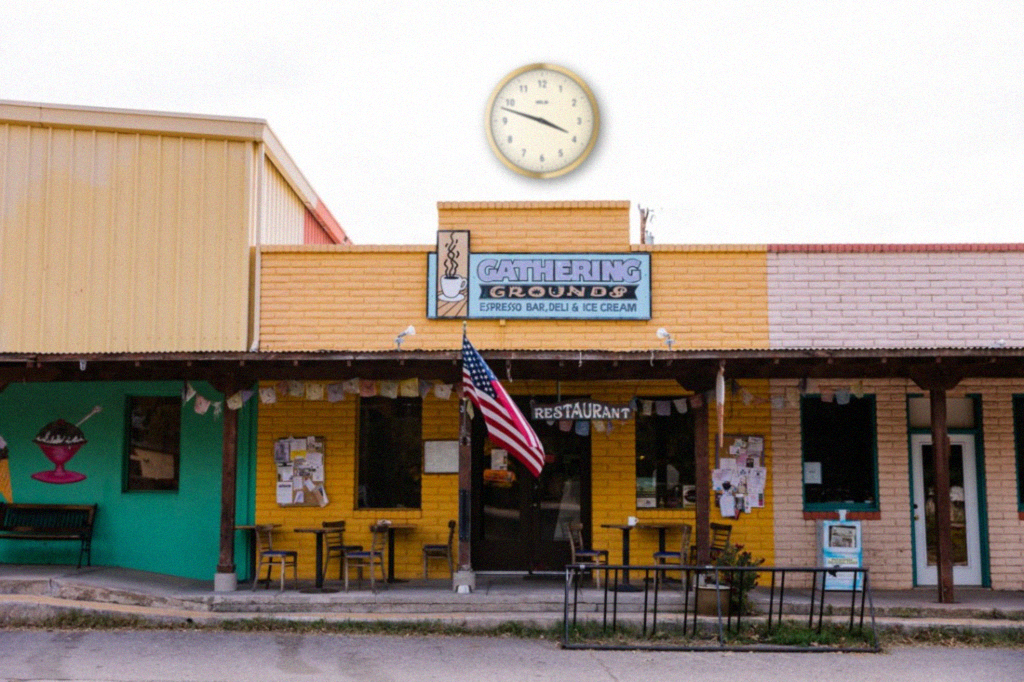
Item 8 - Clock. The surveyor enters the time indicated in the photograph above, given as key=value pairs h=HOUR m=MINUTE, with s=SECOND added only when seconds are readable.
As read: h=3 m=48
